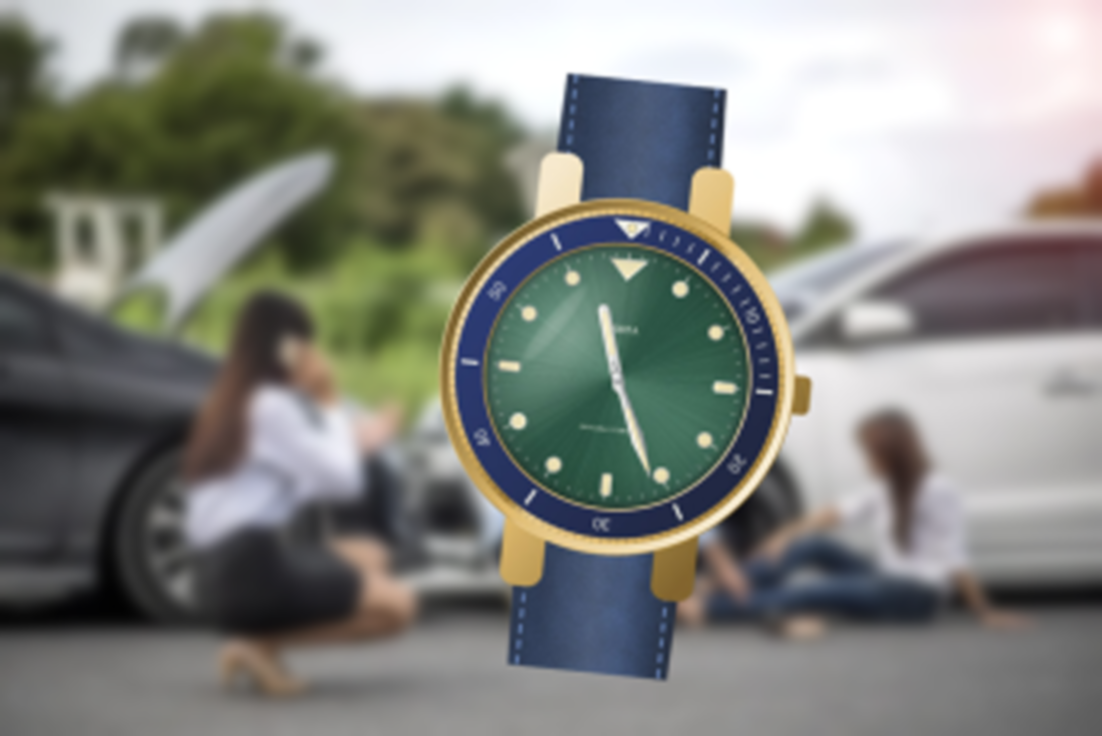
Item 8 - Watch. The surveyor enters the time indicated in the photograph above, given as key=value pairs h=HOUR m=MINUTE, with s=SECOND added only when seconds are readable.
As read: h=11 m=26
